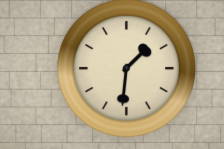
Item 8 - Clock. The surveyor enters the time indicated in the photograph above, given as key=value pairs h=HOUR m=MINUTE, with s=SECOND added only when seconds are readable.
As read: h=1 m=31
